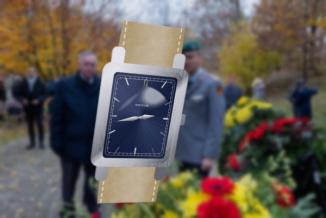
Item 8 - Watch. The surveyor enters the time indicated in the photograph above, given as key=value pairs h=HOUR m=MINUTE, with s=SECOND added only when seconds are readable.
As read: h=2 m=43
